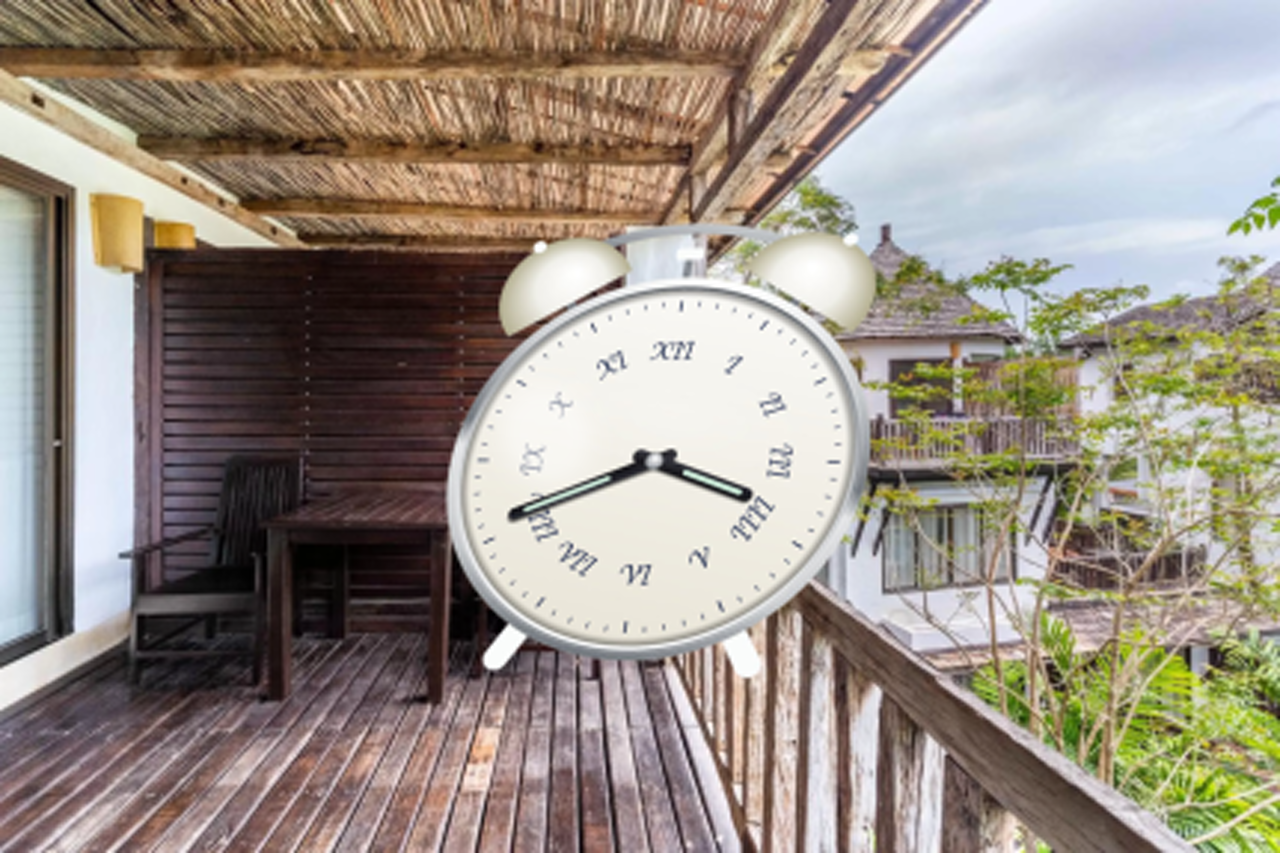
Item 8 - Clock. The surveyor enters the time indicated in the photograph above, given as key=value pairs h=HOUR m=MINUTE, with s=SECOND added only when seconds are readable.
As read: h=3 m=41
